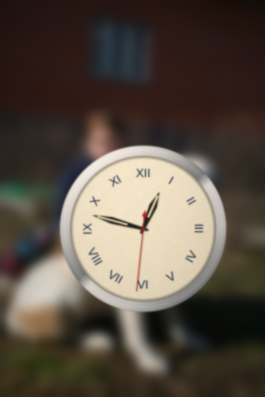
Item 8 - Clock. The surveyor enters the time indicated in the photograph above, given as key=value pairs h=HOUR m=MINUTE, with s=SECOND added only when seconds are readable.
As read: h=12 m=47 s=31
